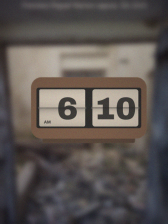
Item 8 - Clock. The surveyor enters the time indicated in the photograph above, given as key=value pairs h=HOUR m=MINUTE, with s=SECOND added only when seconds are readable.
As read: h=6 m=10
